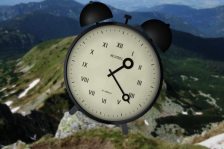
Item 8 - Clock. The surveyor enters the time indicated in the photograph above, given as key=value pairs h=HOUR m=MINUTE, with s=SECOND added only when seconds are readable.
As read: h=1 m=22
